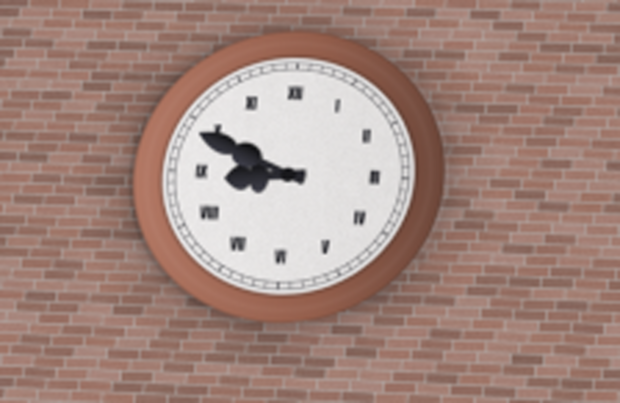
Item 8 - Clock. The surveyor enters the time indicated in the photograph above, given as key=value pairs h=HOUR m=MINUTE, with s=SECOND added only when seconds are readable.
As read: h=8 m=49
